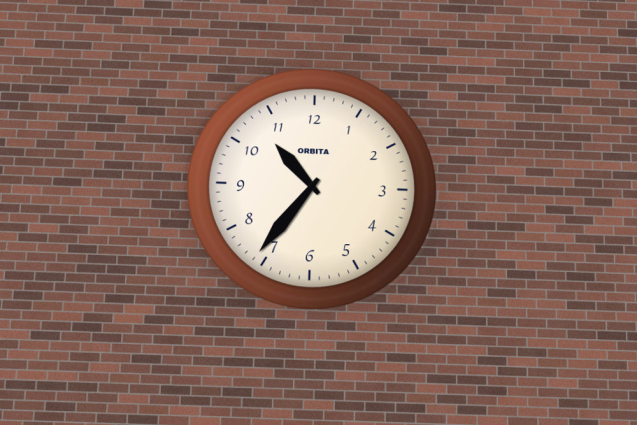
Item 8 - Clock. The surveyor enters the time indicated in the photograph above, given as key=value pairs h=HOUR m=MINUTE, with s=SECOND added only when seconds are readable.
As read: h=10 m=36
